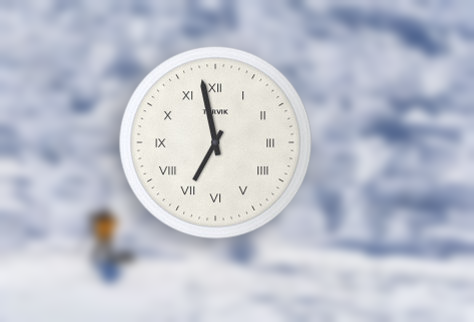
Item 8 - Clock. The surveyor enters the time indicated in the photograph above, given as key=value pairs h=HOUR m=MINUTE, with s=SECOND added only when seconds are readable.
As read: h=6 m=58
